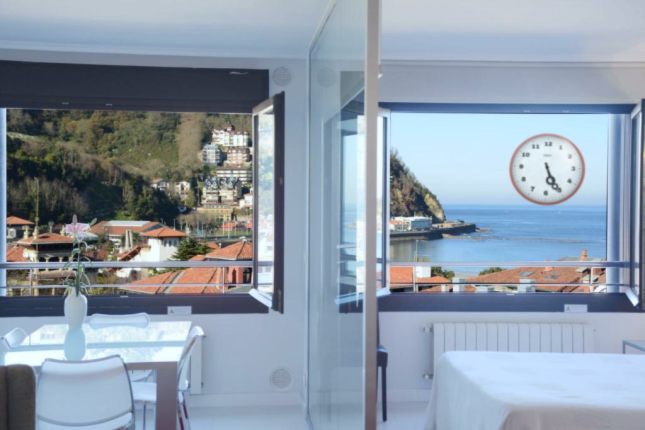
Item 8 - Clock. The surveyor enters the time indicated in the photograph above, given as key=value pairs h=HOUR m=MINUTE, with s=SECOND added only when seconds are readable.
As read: h=5 m=26
